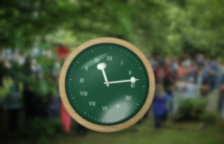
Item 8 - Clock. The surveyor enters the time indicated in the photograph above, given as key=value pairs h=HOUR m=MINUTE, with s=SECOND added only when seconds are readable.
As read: h=11 m=13
